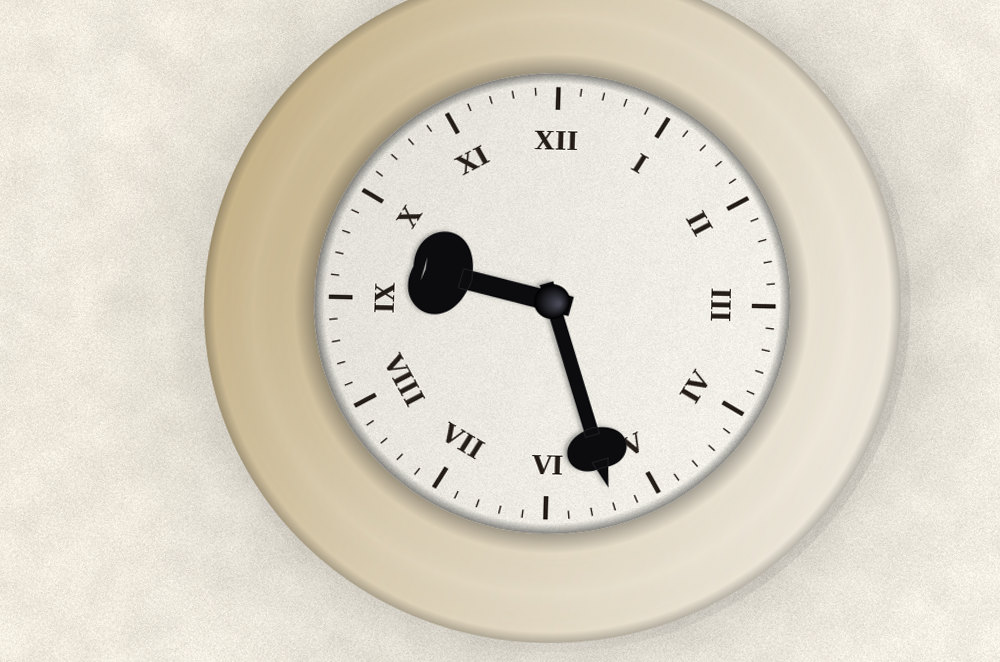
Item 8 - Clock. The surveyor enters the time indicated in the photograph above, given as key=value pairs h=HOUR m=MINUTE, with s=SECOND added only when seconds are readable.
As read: h=9 m=27
